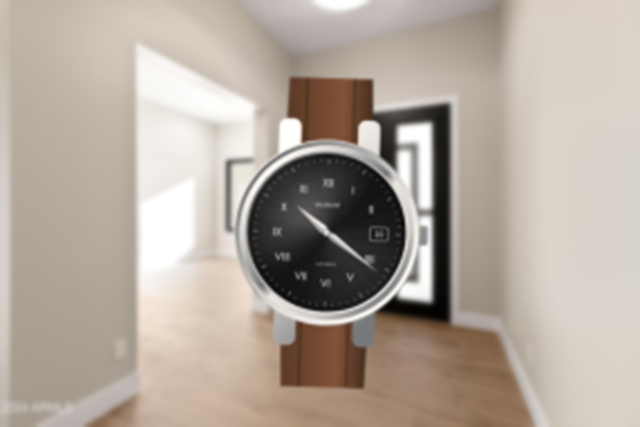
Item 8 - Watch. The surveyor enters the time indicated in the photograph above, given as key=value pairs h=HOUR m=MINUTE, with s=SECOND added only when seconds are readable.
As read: h=10 m=21
